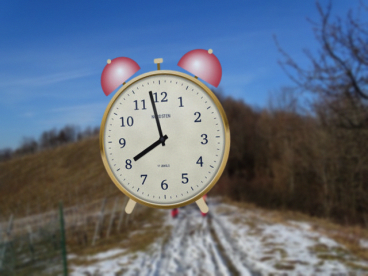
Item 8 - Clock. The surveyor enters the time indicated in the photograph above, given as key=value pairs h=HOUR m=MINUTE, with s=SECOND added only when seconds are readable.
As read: h=7 m=58
